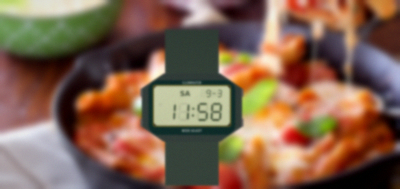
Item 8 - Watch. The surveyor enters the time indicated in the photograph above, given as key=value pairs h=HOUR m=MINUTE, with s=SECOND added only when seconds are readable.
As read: h=11 m=58
